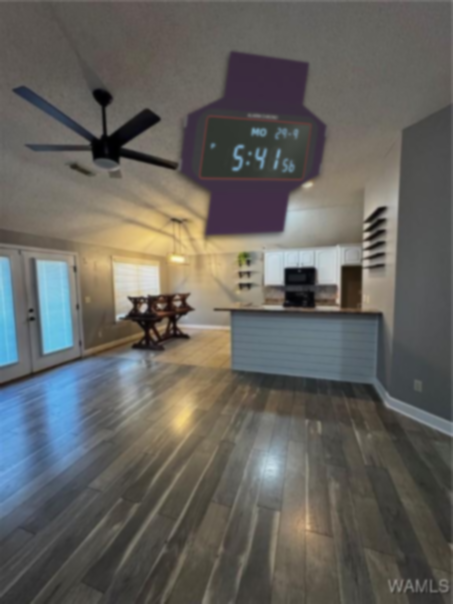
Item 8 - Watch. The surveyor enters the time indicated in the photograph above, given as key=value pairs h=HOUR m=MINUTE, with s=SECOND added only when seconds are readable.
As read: h=5 m=41 s=56
